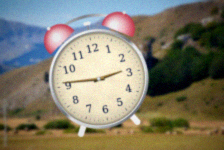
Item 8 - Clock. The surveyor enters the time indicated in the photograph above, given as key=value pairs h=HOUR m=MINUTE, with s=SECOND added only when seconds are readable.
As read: h=2 m=46
